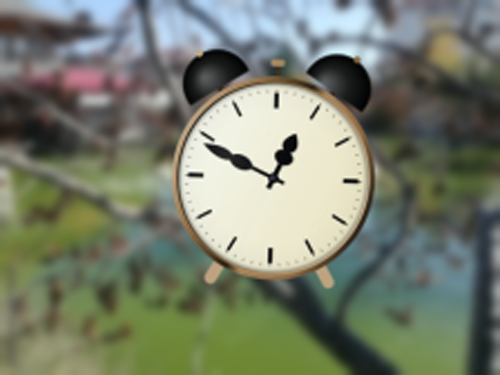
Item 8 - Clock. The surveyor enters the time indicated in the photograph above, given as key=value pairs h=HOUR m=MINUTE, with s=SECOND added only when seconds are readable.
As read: h=12 m=49
